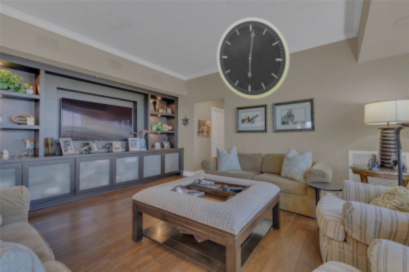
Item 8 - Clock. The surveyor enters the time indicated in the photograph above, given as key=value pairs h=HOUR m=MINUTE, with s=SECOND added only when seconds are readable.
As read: h=6 m=1
